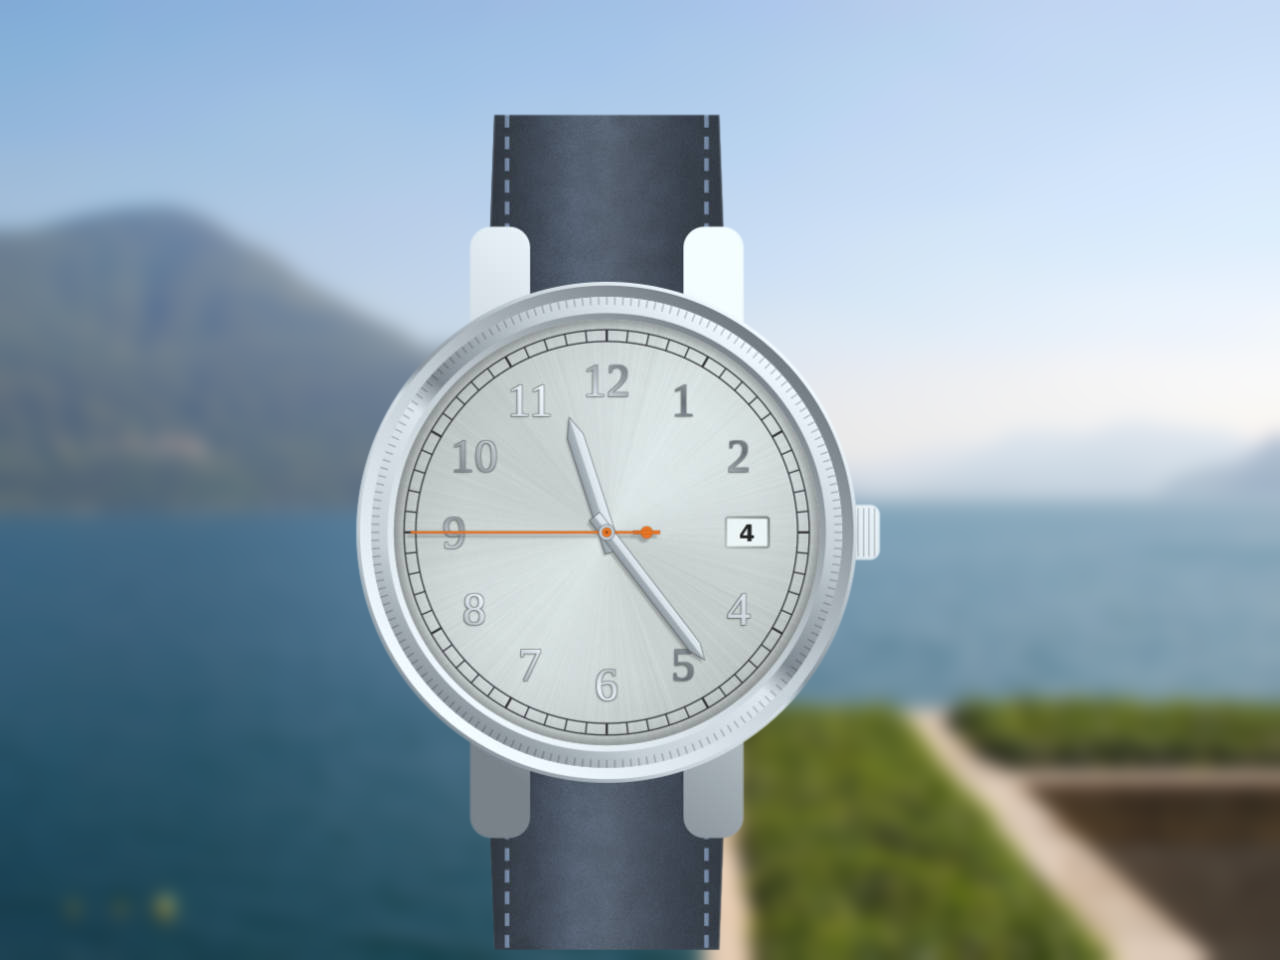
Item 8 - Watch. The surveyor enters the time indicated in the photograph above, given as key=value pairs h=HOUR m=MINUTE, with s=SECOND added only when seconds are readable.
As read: h=11 m=23 s=45
